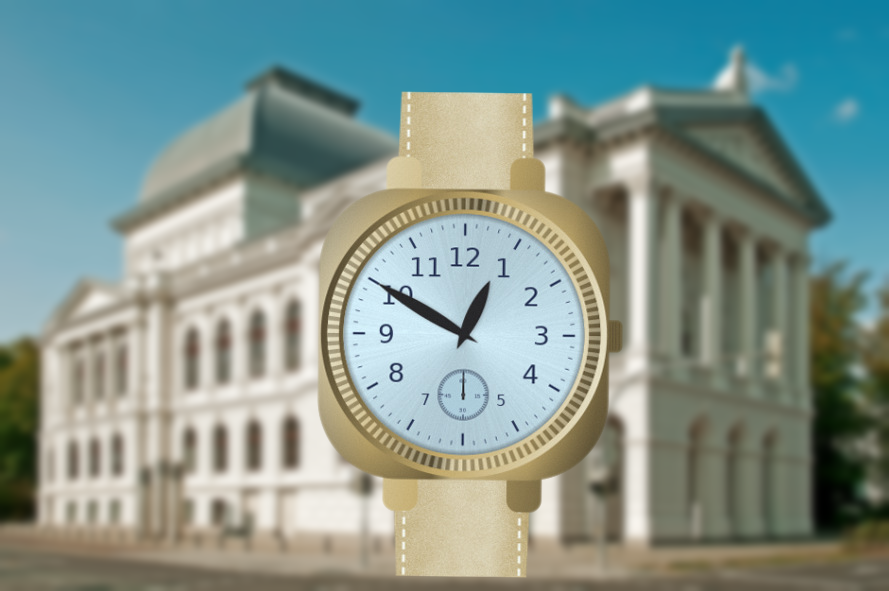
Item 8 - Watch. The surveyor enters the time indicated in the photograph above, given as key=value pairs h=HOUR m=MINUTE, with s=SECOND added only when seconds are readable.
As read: h=12 m=50
